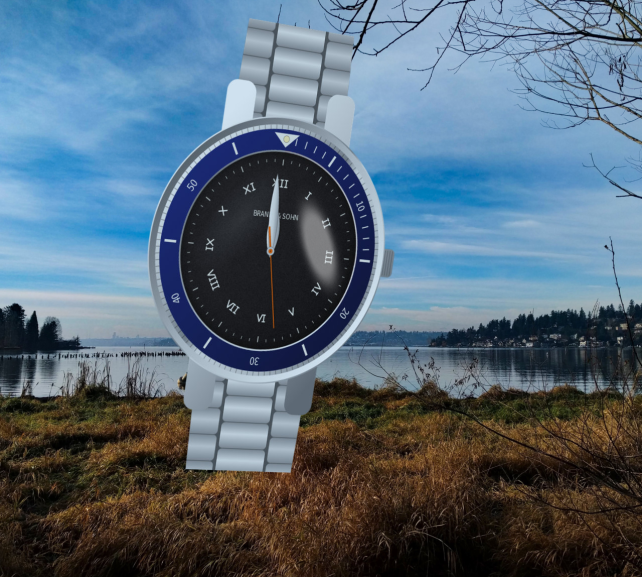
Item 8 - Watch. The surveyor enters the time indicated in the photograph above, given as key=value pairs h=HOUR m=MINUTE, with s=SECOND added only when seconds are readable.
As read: h=11 m=59 s=28
